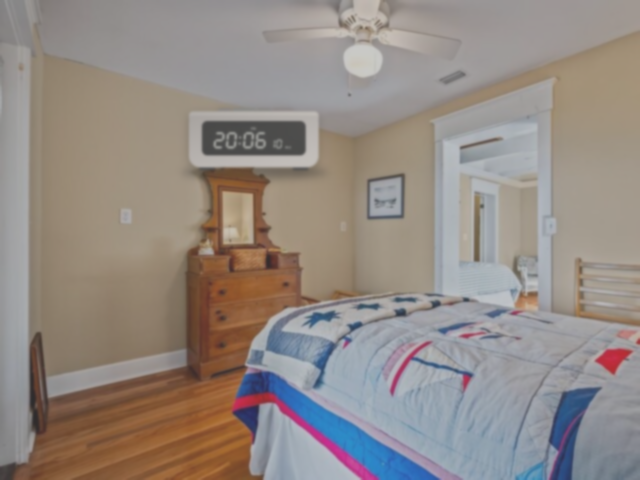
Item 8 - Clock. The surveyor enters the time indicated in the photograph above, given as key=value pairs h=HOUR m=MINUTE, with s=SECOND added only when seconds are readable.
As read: h=20 m=6
